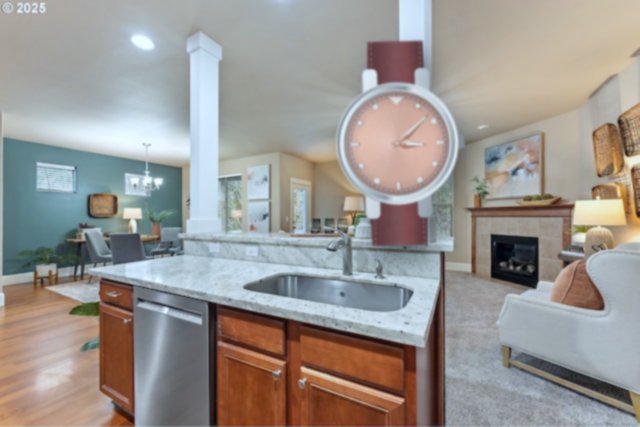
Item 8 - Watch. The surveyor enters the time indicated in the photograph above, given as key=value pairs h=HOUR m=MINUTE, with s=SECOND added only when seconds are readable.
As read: h=3 m=8
